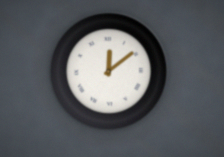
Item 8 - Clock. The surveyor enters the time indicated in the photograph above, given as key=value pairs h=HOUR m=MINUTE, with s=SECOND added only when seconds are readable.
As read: h=12 m=9
